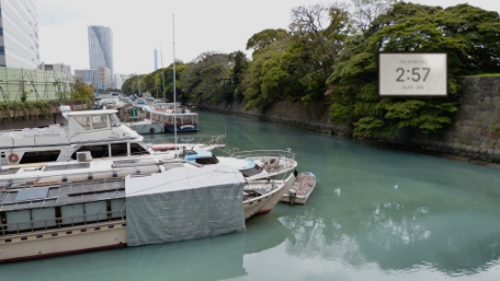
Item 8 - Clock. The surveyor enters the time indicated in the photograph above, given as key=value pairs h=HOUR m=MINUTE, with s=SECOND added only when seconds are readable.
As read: h=2 m=57
